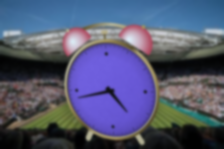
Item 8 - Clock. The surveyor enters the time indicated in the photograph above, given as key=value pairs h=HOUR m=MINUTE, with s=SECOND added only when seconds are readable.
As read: h=4 m=43
